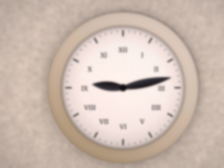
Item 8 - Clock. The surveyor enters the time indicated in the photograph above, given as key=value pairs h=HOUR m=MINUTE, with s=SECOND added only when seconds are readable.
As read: h=9 m=13
